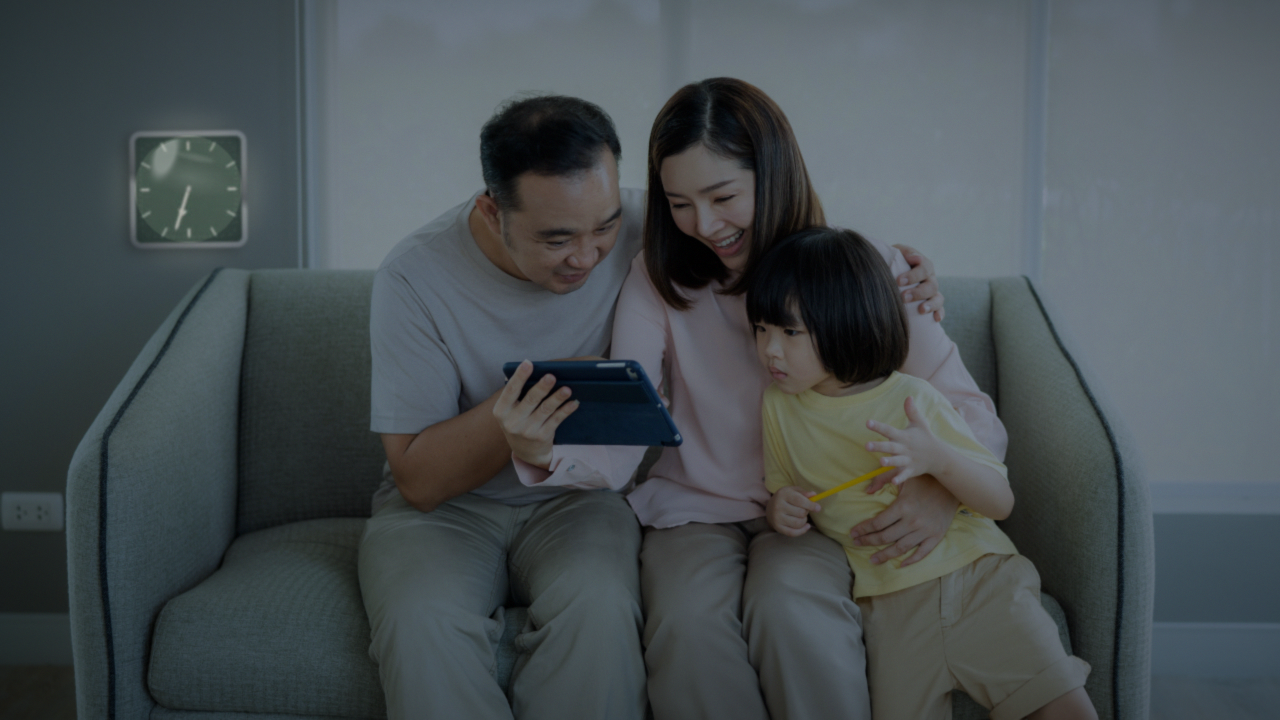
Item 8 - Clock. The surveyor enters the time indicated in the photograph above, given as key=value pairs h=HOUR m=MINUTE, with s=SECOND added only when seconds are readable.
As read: h=6 m=33
